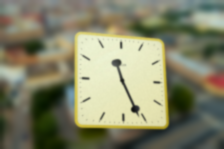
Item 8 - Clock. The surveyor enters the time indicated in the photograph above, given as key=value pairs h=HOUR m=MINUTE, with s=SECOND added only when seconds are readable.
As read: h=11 m=26
